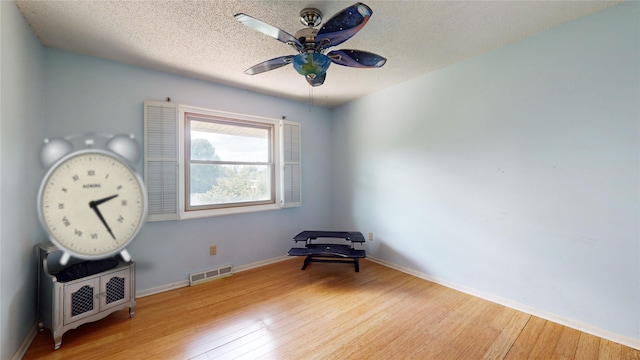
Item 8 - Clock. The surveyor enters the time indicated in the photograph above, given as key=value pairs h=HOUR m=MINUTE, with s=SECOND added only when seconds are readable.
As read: h=2 m=25
